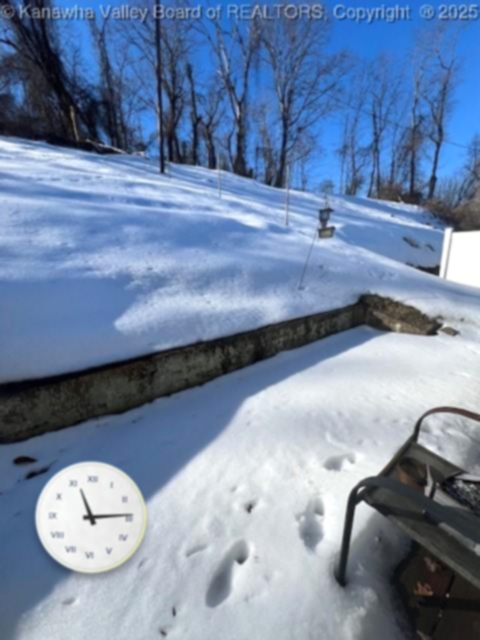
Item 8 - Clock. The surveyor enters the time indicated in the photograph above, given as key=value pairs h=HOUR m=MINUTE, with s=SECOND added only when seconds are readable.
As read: h=11 m=14
